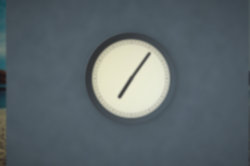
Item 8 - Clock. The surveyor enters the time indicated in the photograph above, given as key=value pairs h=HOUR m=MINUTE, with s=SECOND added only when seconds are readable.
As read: h=7 m=6
